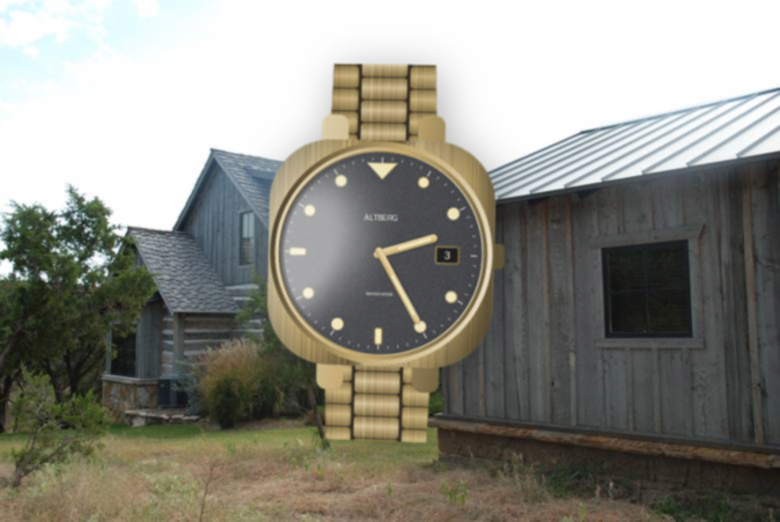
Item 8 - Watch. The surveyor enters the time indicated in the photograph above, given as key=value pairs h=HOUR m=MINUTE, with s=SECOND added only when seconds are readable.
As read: h=2 m=25
